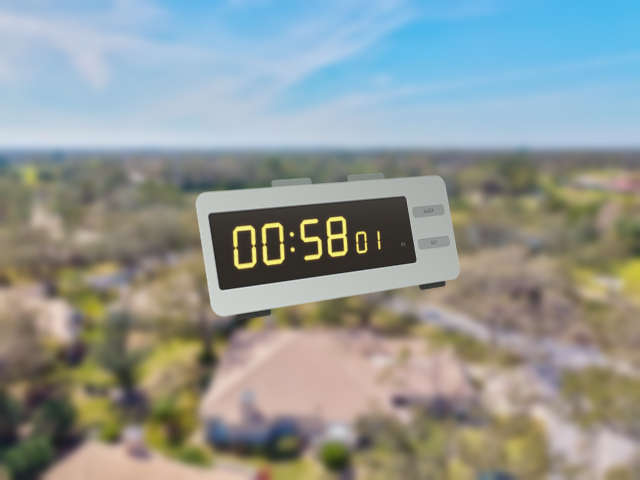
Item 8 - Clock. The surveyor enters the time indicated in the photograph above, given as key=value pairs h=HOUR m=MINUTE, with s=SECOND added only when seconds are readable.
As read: h=0 m=58 s=1
